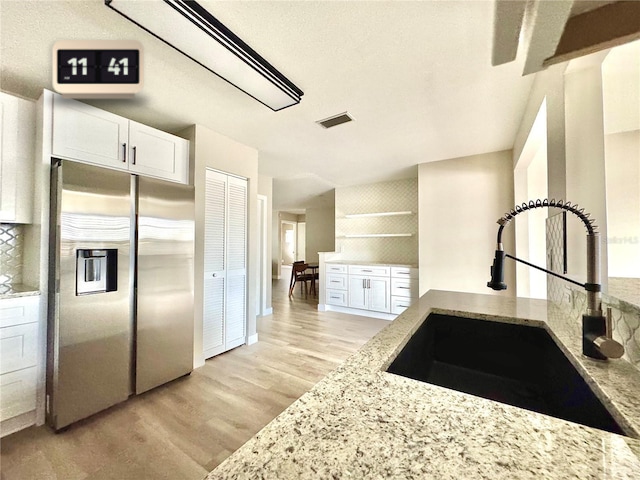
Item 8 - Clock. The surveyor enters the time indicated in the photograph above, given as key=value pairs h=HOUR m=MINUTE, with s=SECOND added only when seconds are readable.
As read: h=11 m=41
